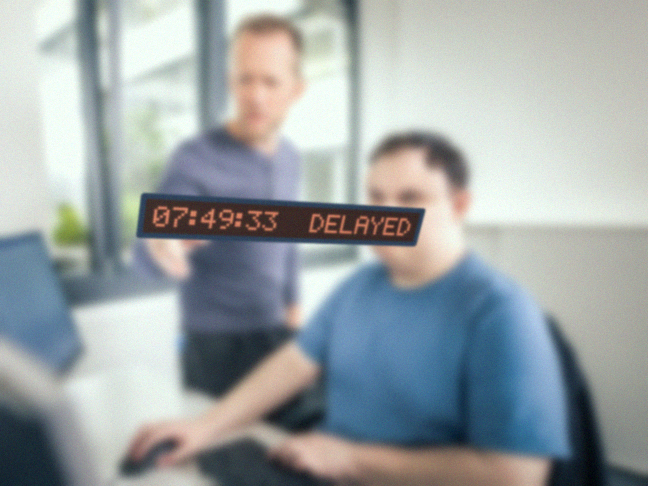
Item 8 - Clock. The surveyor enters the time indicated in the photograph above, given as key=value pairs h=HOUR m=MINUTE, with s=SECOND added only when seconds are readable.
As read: h=7 m=49 s=33
